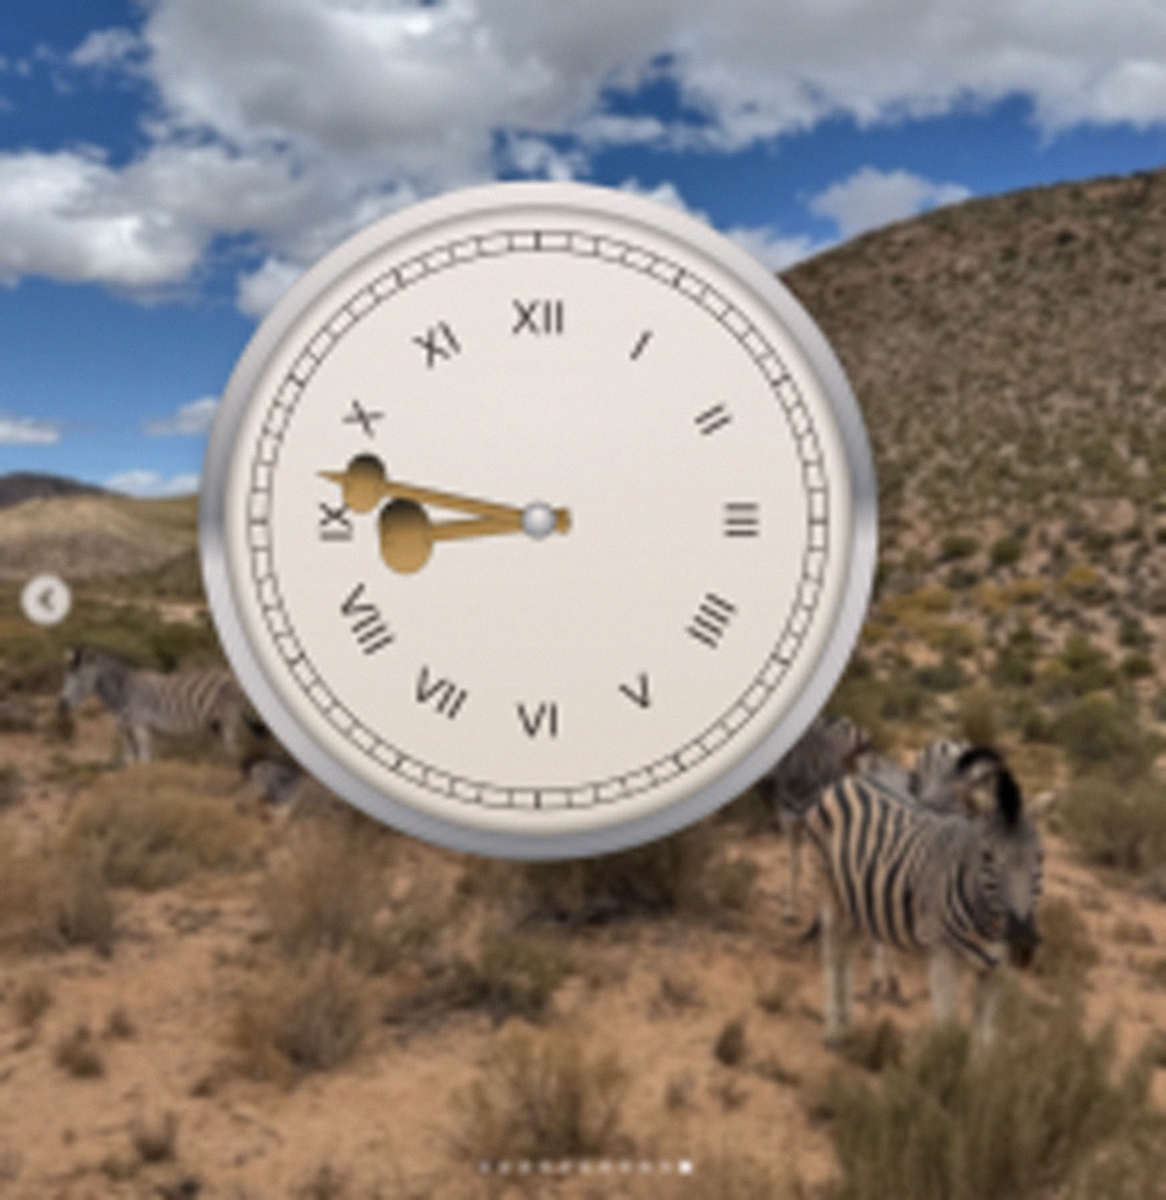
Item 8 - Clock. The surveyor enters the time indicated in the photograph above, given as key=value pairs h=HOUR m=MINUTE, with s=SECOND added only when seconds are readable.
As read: h=8 m=47
